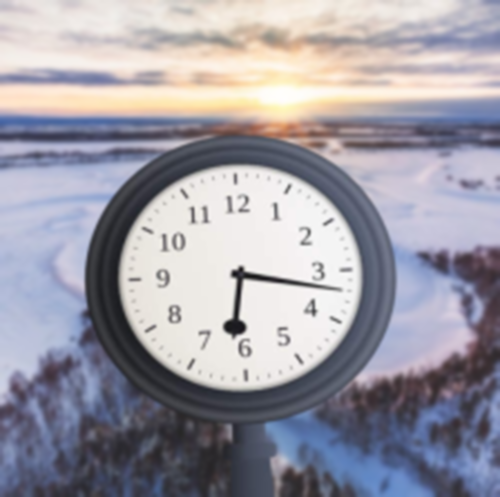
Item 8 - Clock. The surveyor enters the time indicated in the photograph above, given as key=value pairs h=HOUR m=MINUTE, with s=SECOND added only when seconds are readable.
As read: h=6 m=17
